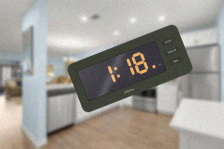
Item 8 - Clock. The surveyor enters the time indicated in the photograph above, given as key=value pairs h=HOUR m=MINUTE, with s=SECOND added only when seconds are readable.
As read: h=1 m=18
